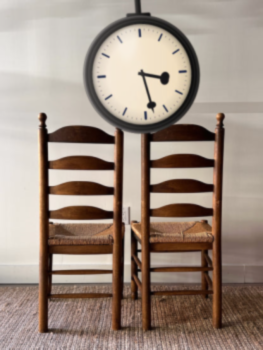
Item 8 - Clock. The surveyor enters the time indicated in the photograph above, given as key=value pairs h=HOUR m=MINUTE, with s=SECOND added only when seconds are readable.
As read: h=3 m=28
